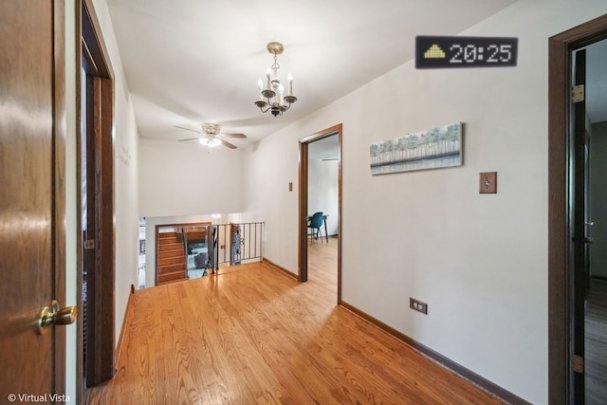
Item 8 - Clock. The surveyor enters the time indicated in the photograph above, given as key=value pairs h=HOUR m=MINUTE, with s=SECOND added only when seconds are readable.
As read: h=20 m=25
